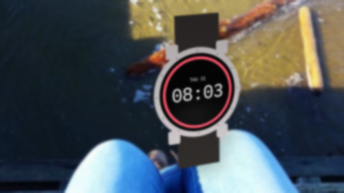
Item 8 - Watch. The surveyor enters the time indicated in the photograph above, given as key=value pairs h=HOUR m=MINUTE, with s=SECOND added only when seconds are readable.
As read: h=8 m=3
